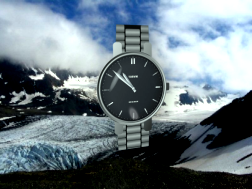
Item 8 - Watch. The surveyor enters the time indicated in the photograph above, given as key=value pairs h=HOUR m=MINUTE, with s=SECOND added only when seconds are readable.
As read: h=10 m=52
